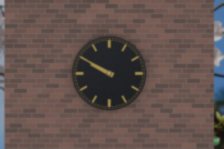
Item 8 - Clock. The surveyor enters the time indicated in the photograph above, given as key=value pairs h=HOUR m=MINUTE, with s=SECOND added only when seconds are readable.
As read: h=9 m=50
